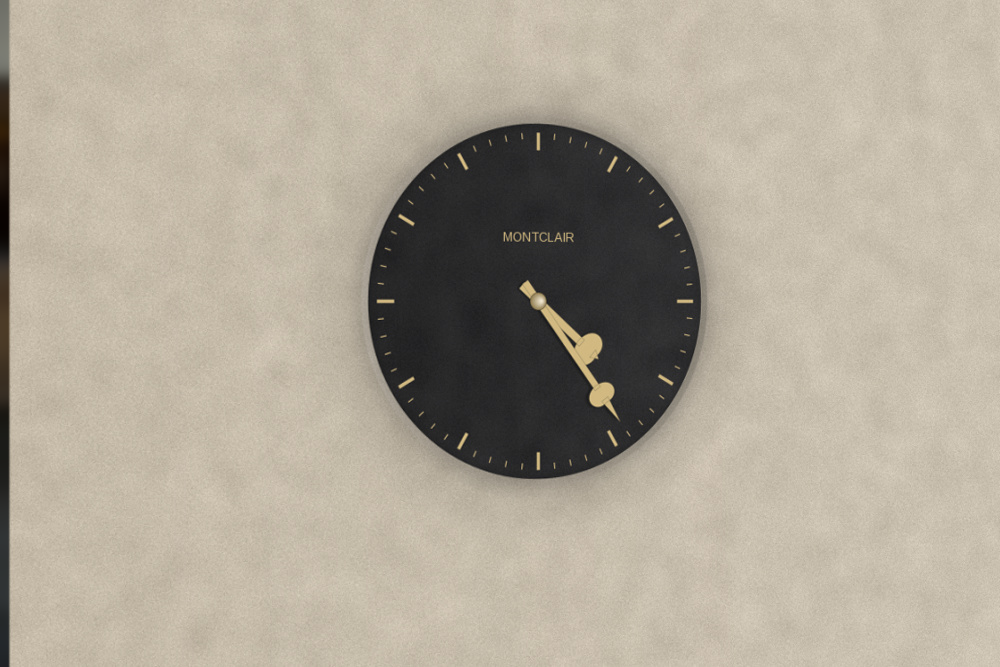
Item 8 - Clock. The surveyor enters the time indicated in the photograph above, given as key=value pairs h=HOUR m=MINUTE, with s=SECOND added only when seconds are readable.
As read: h=4 m=24
